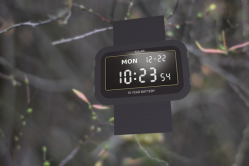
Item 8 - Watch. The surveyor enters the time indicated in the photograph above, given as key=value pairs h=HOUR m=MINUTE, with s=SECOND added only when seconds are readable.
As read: h=10 m=23 s=54
